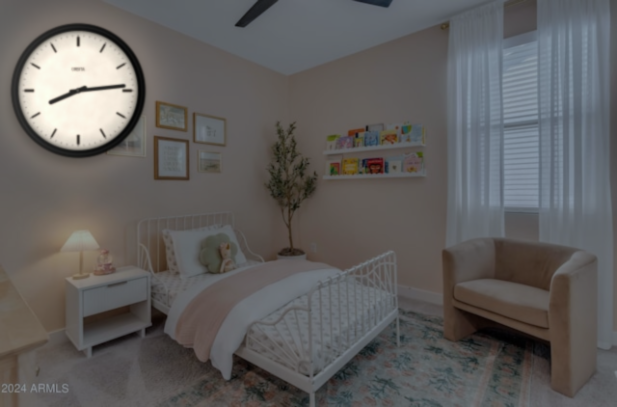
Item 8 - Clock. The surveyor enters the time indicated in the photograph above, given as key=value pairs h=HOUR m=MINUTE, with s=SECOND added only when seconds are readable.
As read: h=8 m=14
